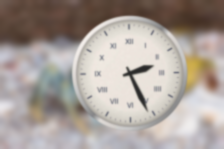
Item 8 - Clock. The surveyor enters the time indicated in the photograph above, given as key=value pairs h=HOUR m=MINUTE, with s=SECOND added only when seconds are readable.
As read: h=2 m=26
